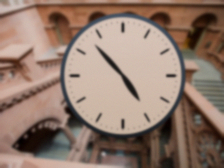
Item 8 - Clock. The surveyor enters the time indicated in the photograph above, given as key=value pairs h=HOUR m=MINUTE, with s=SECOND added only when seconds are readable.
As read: h=4 m=53
